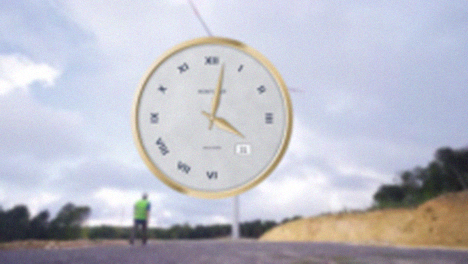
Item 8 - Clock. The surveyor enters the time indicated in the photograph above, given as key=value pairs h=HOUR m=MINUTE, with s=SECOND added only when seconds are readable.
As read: h=4 m=2
